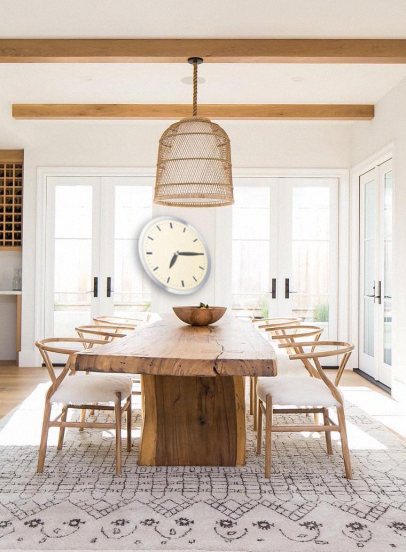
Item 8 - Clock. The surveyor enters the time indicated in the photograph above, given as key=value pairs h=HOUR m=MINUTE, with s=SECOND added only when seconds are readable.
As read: h=7 m=15
